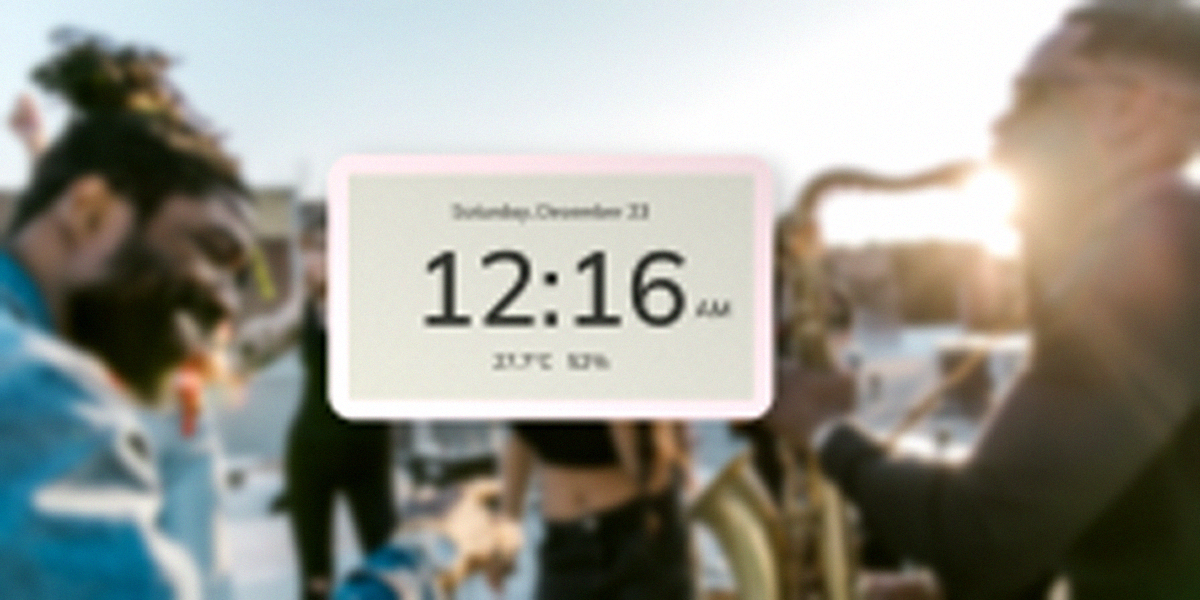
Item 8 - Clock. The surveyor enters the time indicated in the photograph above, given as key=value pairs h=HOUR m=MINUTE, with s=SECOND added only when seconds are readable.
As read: h=12 m=16
